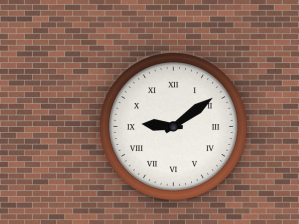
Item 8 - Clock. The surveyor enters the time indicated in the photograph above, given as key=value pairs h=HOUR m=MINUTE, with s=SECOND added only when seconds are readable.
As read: h=9 m=9
